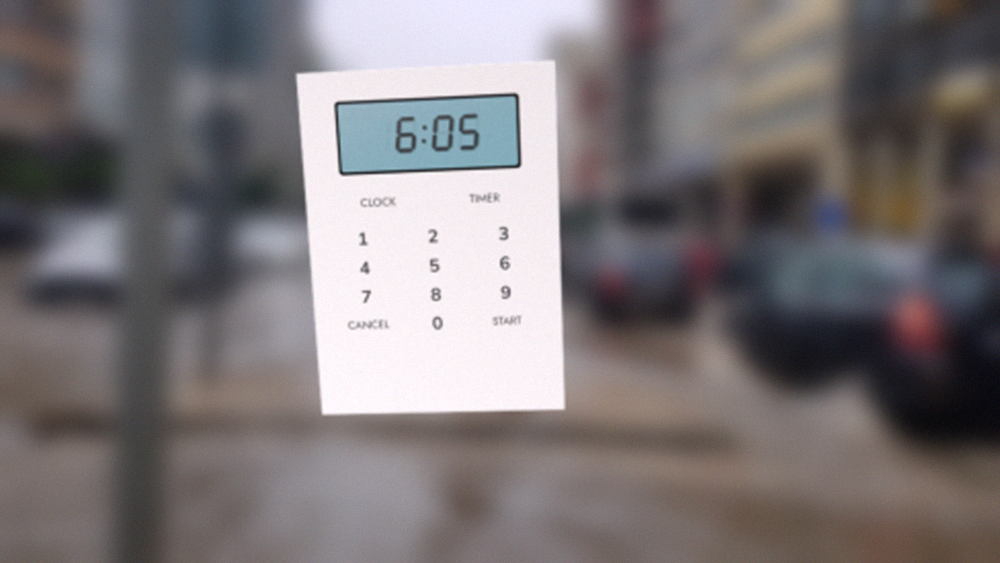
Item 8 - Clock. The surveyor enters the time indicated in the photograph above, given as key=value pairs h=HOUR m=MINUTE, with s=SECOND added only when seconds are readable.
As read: h=6 m=5
